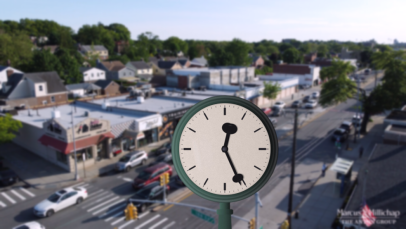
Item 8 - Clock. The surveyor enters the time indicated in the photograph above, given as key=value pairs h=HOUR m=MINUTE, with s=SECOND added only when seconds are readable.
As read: h=12 m=26
